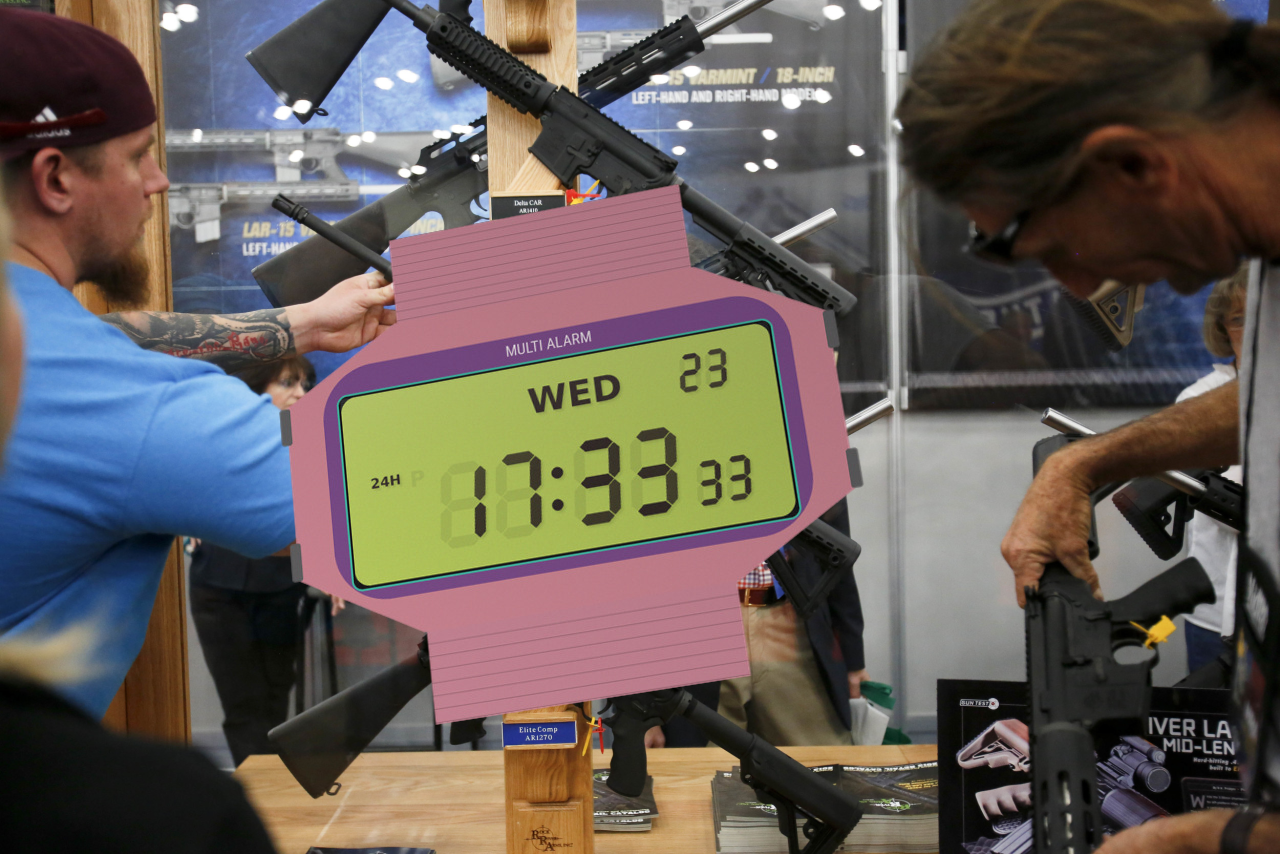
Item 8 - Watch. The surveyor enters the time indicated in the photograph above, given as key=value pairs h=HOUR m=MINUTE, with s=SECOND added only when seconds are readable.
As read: h=17 m=33 s=33
